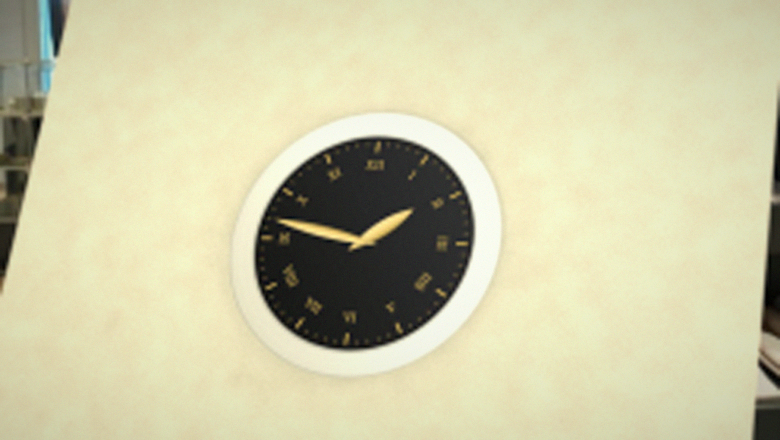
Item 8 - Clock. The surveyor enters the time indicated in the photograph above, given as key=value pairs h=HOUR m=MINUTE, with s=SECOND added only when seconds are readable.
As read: h=1 m=47
